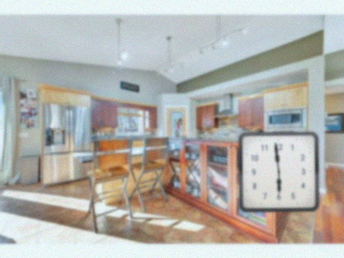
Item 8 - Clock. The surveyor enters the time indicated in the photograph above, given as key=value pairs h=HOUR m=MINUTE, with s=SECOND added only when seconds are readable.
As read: h=5 m=59
